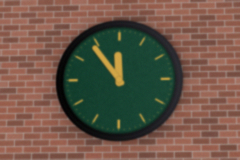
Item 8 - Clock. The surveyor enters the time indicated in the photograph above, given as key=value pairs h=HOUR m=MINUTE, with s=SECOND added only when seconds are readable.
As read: h=11 m=54
